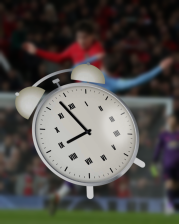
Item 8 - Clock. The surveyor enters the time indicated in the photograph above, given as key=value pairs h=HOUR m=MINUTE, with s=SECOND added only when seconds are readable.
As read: h=8 m=58
